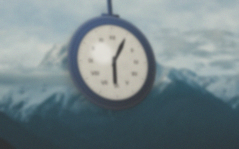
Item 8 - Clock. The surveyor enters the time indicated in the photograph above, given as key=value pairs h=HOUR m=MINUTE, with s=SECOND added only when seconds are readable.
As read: h=6 m=5
